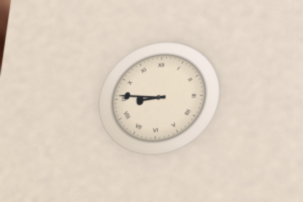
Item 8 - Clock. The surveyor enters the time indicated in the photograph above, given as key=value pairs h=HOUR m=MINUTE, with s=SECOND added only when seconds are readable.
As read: h=8 m=46
